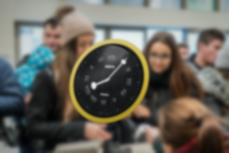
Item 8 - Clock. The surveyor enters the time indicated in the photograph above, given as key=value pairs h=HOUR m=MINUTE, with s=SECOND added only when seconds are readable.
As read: h=8 m=6
